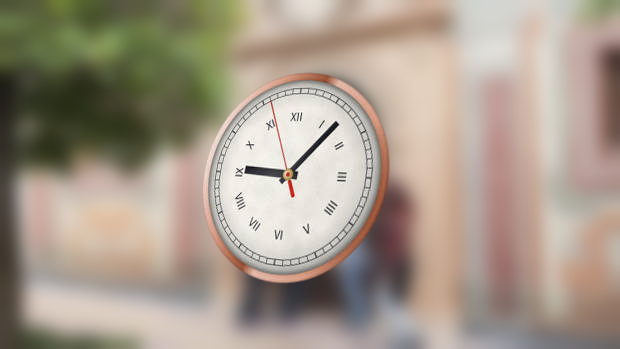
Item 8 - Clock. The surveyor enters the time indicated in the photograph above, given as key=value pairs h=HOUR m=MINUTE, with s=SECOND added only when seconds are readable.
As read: h=9 m=6 s=56
